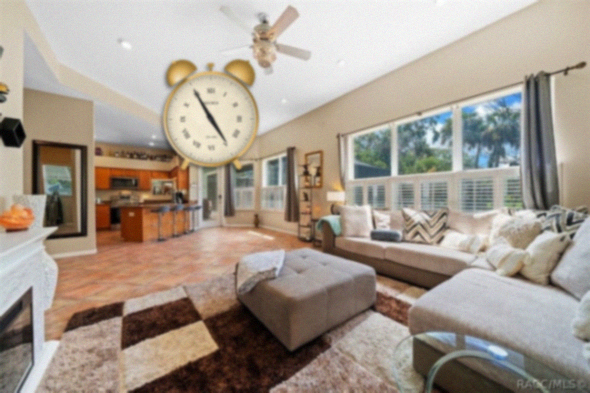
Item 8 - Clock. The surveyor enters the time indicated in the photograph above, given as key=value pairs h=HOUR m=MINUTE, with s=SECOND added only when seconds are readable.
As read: h=4 m=55
